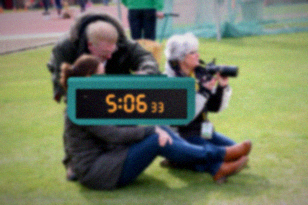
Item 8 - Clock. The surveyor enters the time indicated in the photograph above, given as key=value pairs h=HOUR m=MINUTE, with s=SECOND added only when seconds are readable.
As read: h=5 m=6
